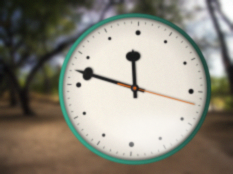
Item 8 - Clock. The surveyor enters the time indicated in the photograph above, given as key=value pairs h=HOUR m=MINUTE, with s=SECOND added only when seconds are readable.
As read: h=11 m=47 s=17
